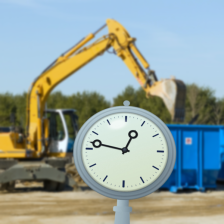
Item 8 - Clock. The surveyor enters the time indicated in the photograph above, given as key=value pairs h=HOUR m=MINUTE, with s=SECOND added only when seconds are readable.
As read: h=12 m=47
